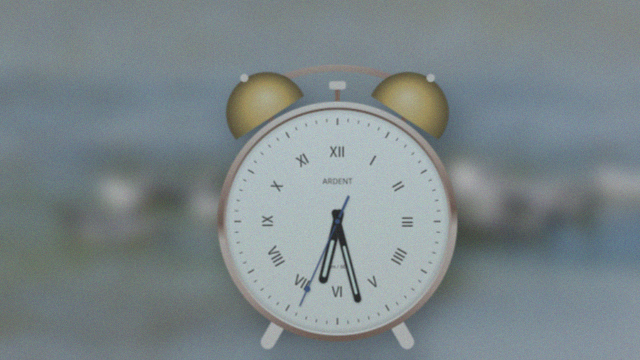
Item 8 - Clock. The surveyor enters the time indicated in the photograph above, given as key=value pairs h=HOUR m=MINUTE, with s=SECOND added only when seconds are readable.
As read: h=6 m=27 s=34
